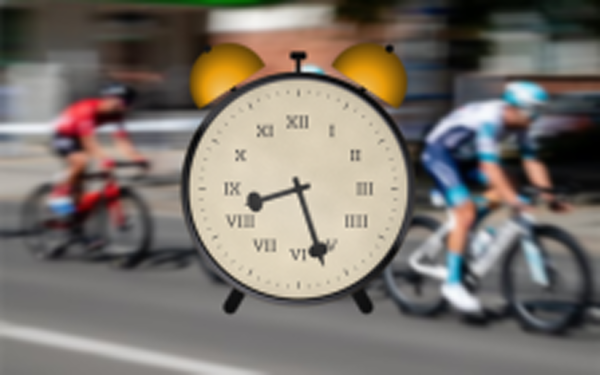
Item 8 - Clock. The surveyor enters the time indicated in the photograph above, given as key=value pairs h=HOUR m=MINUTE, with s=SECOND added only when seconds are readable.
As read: h=8 m=27
